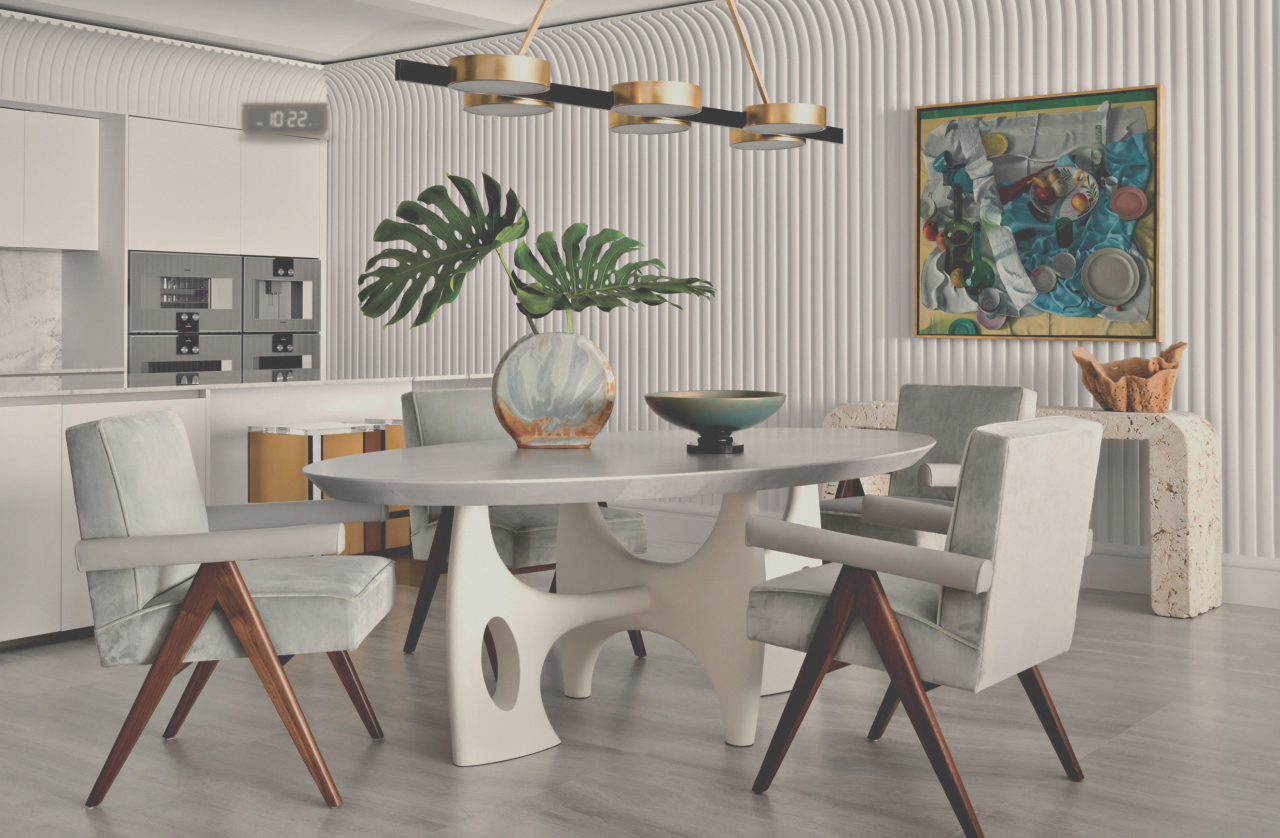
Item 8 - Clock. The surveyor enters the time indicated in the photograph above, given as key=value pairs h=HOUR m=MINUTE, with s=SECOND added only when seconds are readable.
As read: h=10 m=22
